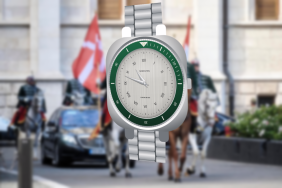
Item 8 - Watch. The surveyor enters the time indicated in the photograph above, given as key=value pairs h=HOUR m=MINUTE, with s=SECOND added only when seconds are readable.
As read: h=10 m=48
